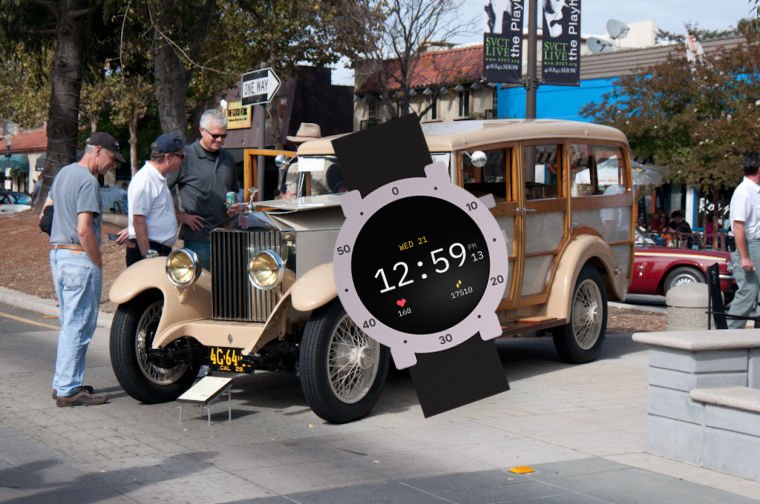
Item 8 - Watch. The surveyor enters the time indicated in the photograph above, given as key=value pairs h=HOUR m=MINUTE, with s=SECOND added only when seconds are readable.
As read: h=12 m=59 s=13
